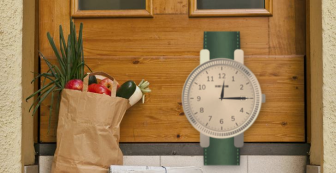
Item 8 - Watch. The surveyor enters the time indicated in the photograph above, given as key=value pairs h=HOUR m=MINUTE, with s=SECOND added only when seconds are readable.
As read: h=12 m=15
